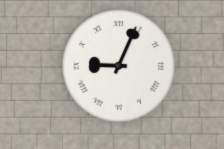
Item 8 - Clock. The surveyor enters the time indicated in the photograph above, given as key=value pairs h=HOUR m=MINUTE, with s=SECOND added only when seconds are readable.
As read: h=9 m=4
